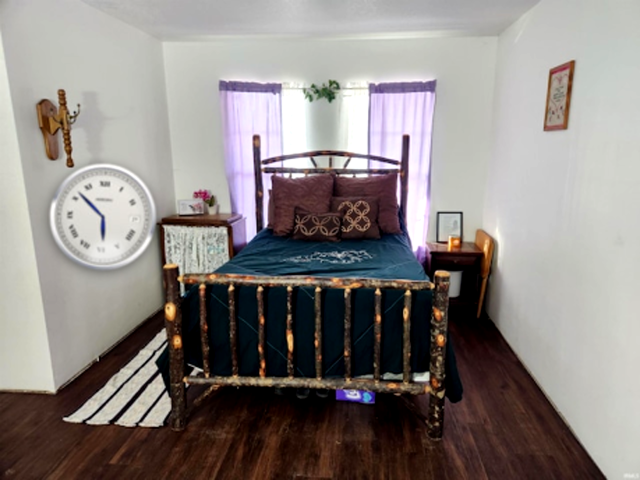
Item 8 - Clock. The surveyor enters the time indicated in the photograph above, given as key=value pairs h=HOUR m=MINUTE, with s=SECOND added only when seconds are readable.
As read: h=5 m=52
